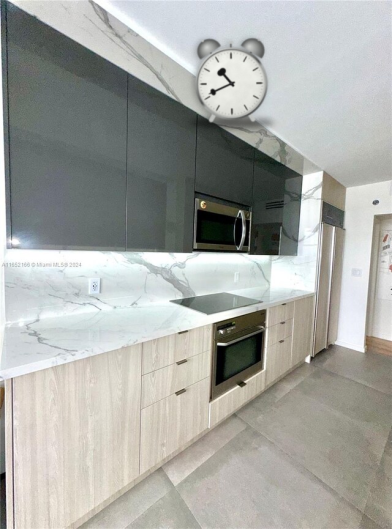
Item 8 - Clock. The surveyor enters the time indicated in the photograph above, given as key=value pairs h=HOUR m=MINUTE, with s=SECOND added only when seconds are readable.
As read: h=10 m=41
